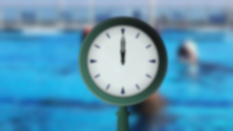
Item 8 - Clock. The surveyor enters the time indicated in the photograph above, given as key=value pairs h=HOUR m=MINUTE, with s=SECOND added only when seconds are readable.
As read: h=12 m=0
